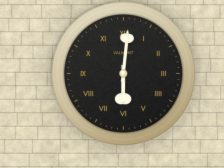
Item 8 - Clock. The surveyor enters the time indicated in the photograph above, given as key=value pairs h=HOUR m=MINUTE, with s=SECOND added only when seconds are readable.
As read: h=6 m=1
